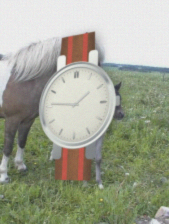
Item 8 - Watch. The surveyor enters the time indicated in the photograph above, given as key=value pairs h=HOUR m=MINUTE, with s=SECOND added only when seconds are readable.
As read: h=1 m=46
